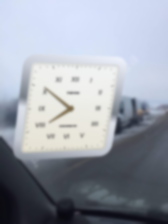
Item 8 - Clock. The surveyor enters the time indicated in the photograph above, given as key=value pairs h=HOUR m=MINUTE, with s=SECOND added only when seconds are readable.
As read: h=7 m=51
